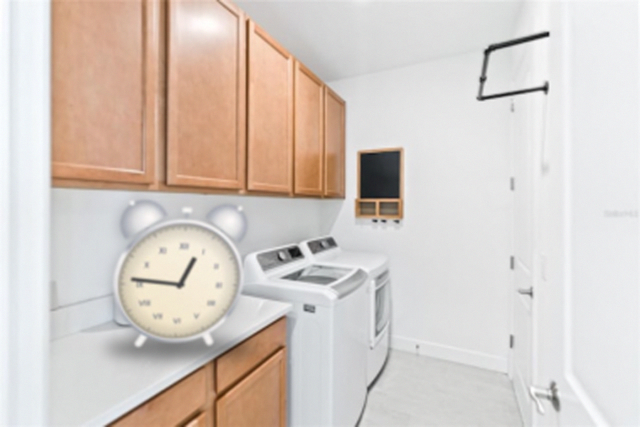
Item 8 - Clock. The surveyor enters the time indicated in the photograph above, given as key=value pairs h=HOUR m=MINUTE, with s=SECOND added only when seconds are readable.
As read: h=12 m=46
